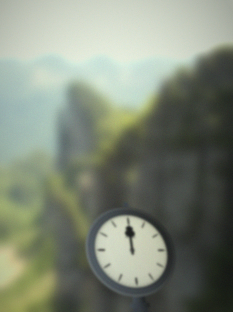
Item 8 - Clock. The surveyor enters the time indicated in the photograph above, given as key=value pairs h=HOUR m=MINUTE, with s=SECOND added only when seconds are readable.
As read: h=12 m=0
